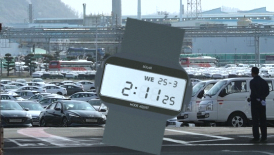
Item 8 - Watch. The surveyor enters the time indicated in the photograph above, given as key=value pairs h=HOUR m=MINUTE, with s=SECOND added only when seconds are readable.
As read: h=2 m=11 s=25
